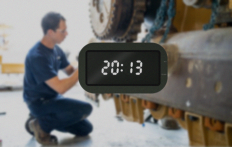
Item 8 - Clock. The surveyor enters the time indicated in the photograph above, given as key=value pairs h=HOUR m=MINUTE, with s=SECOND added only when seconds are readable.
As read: h=20 m=13
